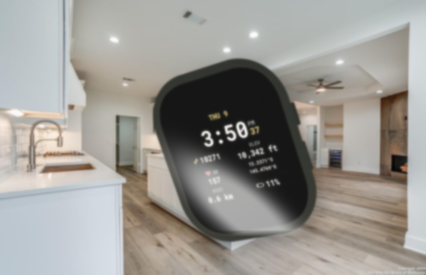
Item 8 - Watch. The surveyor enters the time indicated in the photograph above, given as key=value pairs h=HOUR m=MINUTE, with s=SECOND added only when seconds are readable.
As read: h=3 m=50
